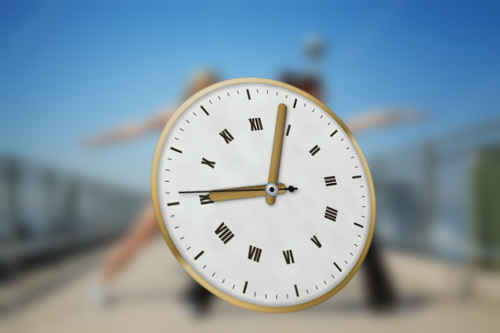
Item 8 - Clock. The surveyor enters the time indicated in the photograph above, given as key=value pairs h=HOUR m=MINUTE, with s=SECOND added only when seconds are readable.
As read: h=9 m=3 s=46
